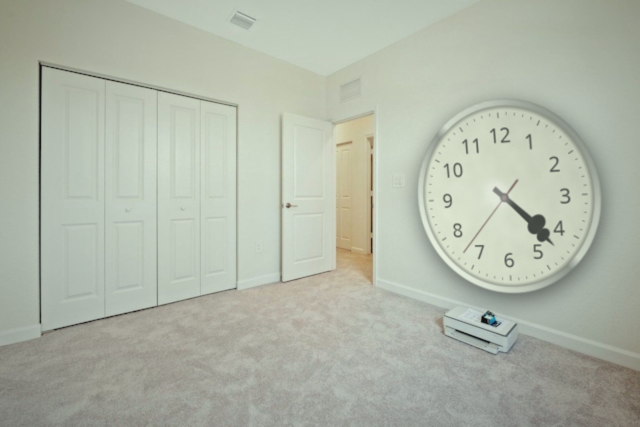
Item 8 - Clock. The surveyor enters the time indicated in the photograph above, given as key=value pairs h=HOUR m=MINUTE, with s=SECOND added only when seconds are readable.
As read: h=4 m=22 s=37
